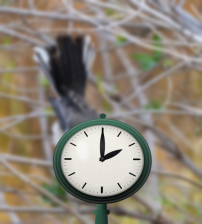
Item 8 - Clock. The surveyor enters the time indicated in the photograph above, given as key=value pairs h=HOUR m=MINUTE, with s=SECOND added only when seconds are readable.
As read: h=2 m=0
